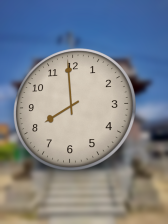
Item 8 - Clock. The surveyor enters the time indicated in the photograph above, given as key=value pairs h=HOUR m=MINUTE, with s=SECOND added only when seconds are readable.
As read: h=7 m=59
